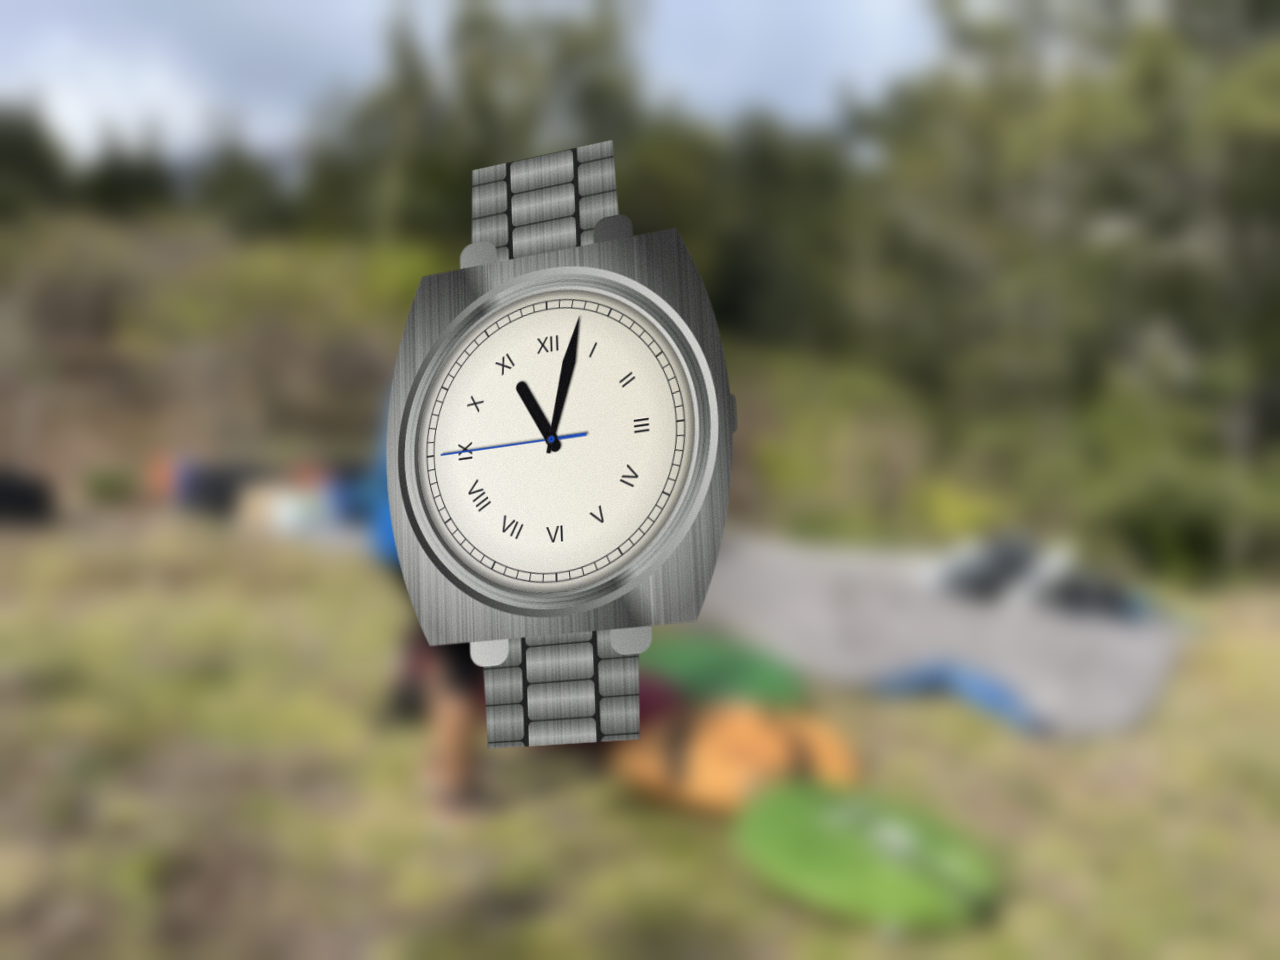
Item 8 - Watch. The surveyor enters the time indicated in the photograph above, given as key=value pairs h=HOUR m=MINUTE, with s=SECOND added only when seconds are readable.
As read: h=11 m=2 s=45
